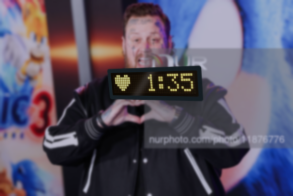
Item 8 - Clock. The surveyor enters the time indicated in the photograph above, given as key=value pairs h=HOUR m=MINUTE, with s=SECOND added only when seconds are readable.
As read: h=1 m=35
